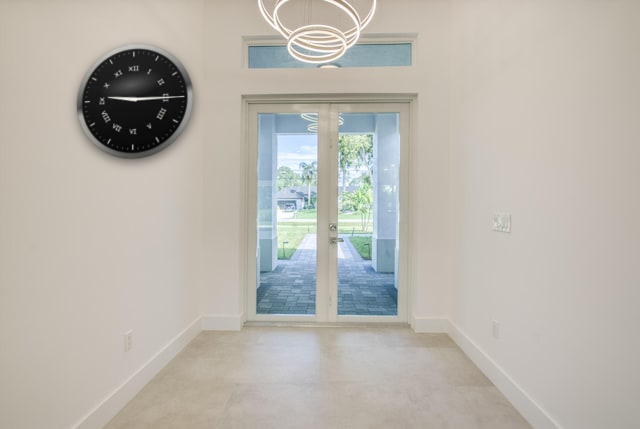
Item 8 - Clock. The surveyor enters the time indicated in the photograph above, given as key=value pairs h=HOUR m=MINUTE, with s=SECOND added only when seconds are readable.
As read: h=9 m=15
